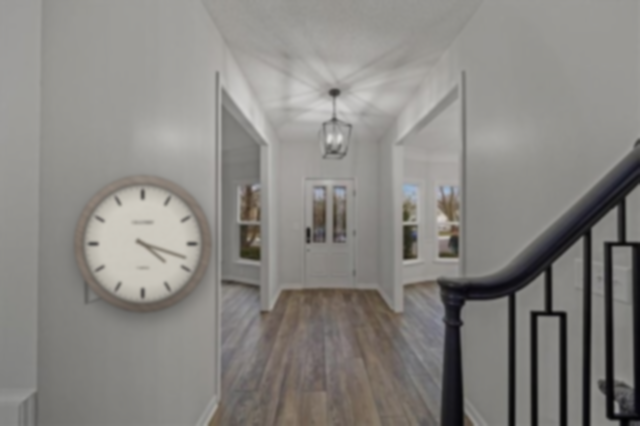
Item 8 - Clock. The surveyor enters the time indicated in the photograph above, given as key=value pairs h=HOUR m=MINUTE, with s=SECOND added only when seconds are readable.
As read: h=4 m=18
